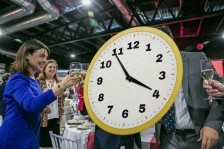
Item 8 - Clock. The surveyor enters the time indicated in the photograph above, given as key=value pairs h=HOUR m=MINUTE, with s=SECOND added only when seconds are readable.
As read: h=3 m=54
